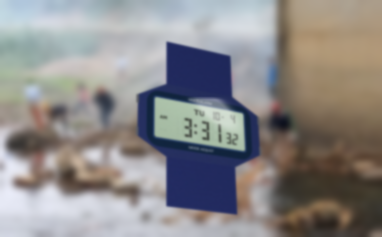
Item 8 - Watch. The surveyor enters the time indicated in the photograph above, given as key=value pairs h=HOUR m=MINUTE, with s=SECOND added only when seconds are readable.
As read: h=3 m=31 s=32
